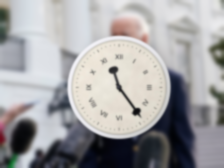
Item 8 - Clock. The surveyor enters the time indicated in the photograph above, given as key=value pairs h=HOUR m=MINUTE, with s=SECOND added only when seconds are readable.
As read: h=11 m=24
